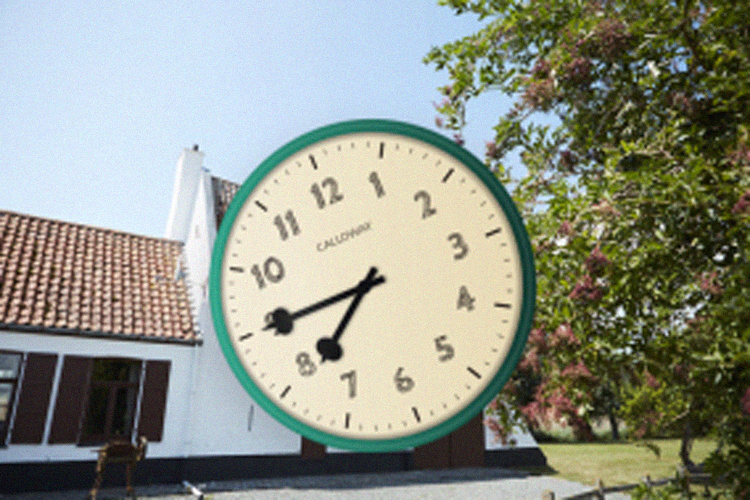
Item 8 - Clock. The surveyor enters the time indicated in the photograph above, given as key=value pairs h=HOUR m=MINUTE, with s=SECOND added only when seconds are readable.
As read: h=7 m=45
